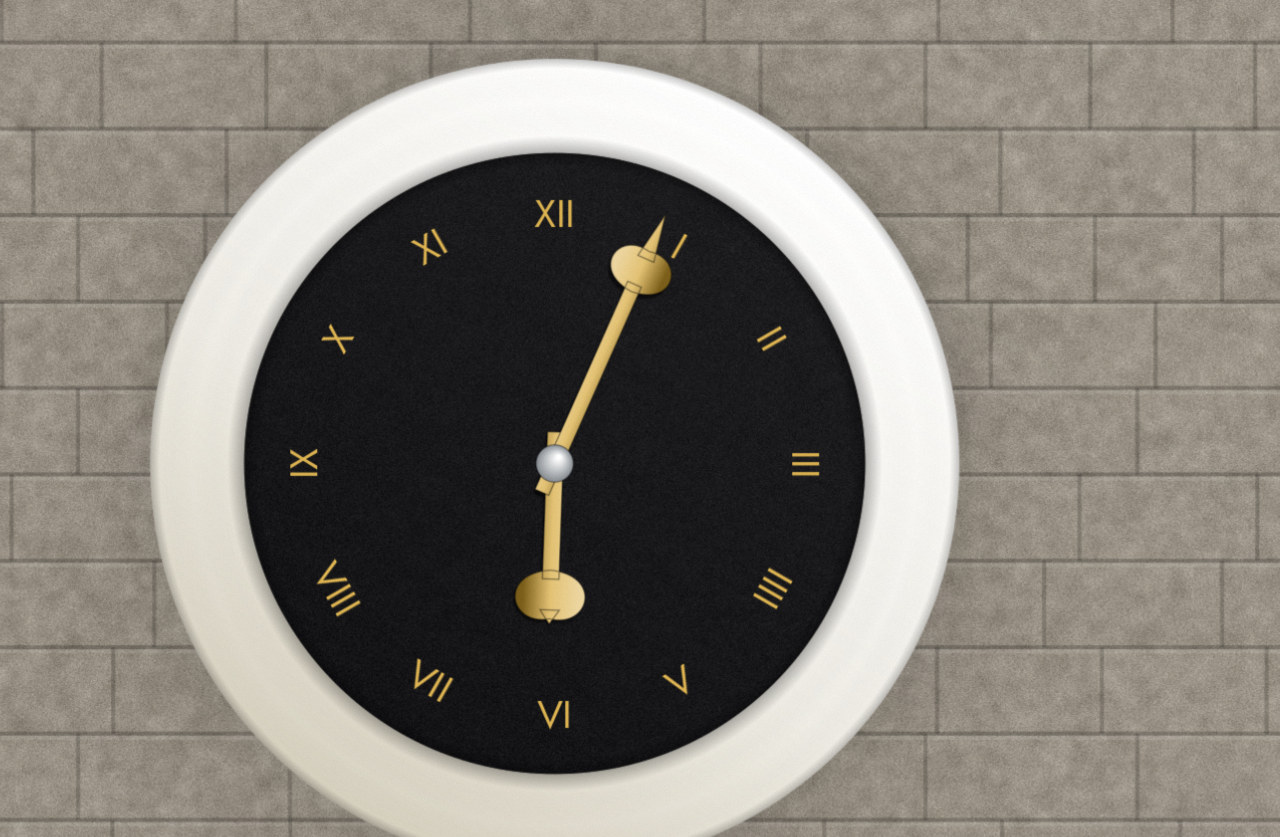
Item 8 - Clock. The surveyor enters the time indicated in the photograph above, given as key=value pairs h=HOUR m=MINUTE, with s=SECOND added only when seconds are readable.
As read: h=6 m=4
